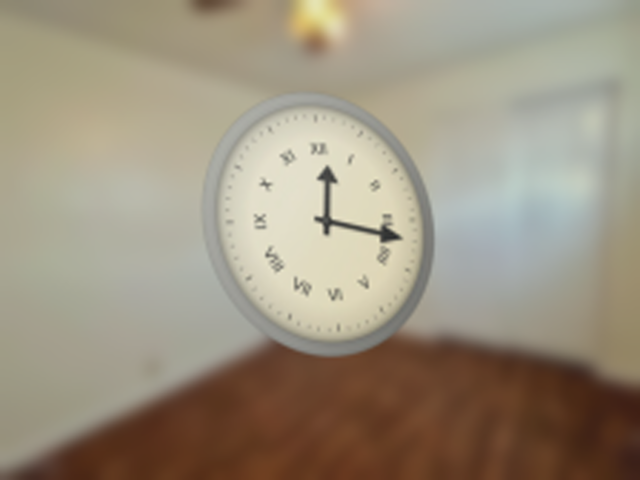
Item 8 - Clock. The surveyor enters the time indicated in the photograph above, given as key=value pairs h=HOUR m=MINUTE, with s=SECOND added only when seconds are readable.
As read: h=12 m=17
